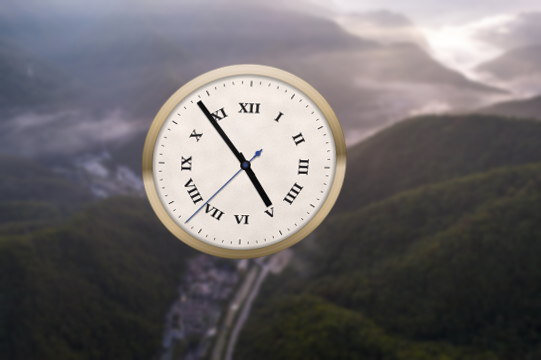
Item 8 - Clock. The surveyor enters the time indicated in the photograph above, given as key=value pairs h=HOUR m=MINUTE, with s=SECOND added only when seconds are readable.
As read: h=4 m=53 s=37
